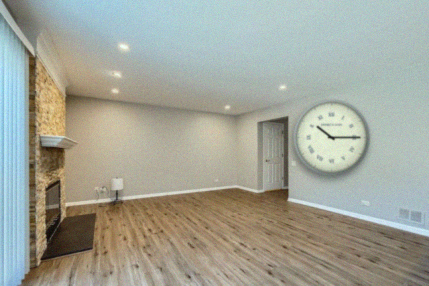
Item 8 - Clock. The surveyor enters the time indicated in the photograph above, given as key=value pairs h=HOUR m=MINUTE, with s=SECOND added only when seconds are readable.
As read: h=10 m=15
